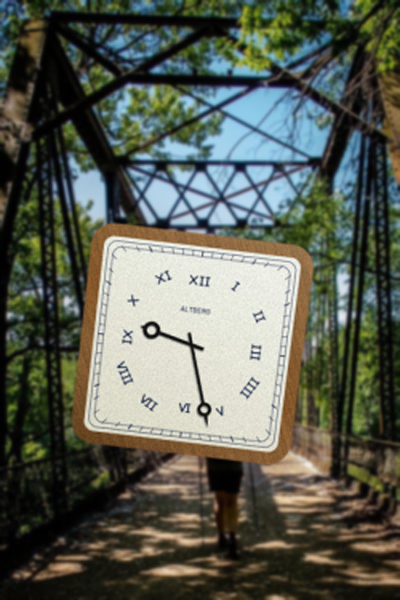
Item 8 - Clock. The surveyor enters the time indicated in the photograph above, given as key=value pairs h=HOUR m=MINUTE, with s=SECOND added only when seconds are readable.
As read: h=9 m=27
